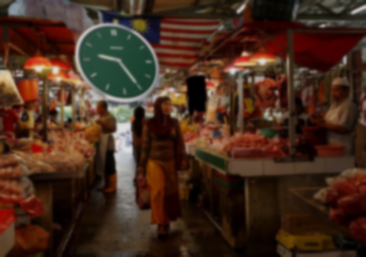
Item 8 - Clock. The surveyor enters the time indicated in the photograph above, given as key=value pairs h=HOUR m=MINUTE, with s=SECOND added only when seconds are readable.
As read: h=9 m=25
